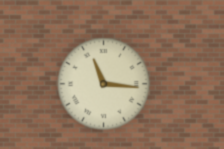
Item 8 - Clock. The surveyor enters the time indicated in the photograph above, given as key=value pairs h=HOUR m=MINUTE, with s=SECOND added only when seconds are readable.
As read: h=11 m=16
